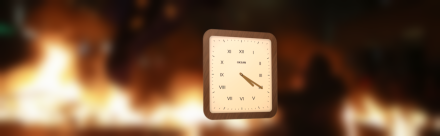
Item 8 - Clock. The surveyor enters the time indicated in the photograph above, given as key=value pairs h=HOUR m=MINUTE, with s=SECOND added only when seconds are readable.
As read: h=4 m=20
